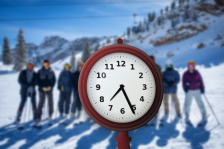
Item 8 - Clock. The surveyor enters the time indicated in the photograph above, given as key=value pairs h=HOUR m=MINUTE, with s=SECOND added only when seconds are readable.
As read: h=7 m=26
